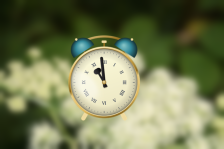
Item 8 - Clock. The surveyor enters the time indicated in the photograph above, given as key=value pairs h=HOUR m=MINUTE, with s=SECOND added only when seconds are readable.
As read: h=10 m=59
